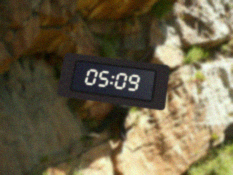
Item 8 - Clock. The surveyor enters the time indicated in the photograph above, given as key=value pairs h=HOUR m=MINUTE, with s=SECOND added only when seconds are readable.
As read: h=5 m=9
